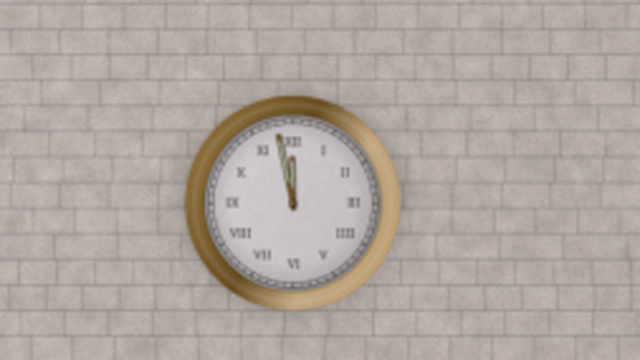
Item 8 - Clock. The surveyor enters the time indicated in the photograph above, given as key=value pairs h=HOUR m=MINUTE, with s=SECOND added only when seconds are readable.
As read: h=11 m=58
